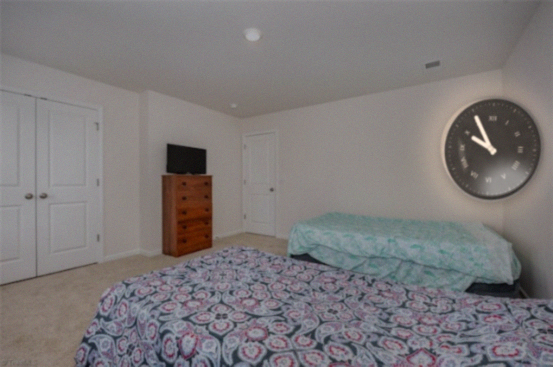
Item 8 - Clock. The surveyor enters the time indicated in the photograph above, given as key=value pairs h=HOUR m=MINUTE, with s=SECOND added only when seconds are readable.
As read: h=9 m=55
